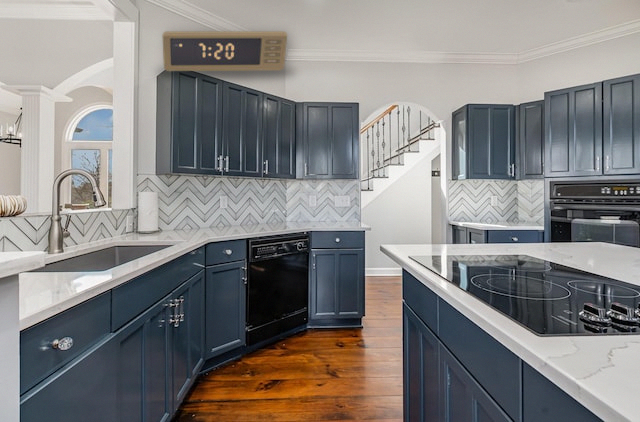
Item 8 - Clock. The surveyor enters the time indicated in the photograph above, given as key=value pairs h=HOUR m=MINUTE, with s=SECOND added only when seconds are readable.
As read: h=7 m=20
